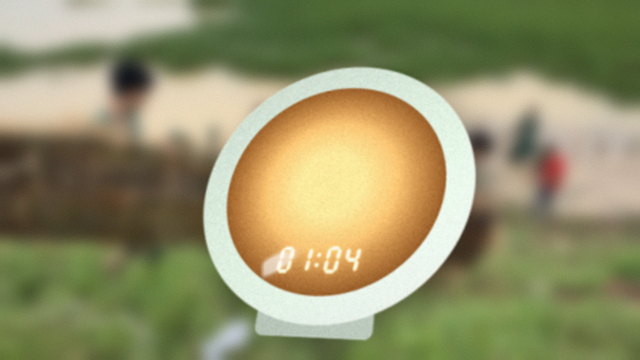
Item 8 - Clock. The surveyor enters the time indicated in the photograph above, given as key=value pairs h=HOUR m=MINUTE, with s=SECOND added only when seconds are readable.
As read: h=1 m=4
